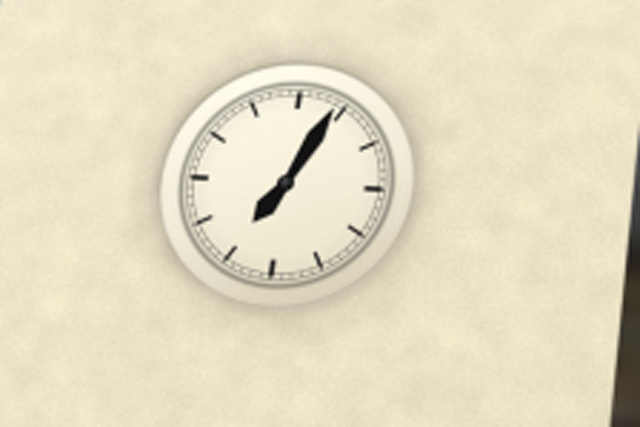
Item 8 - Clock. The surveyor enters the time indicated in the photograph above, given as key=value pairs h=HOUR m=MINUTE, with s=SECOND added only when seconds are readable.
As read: h=7 m=4
